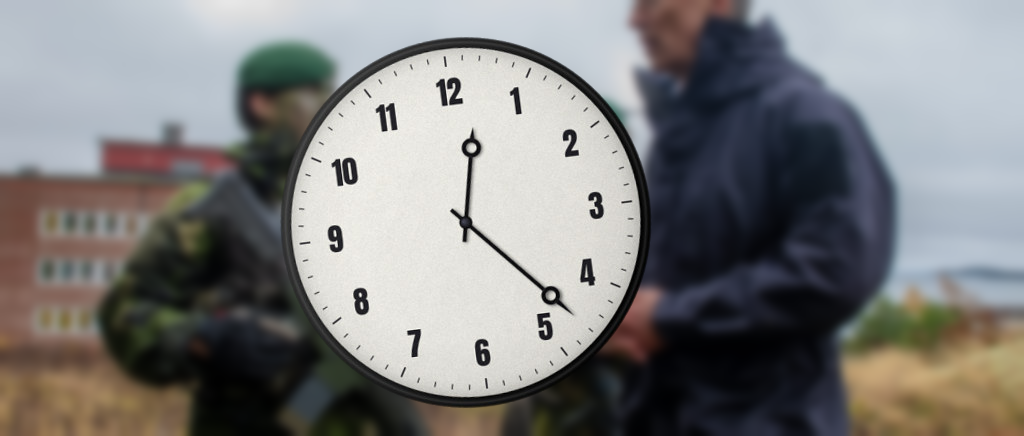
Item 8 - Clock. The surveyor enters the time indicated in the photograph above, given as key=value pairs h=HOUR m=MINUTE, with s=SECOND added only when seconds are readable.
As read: h=12 m=23
